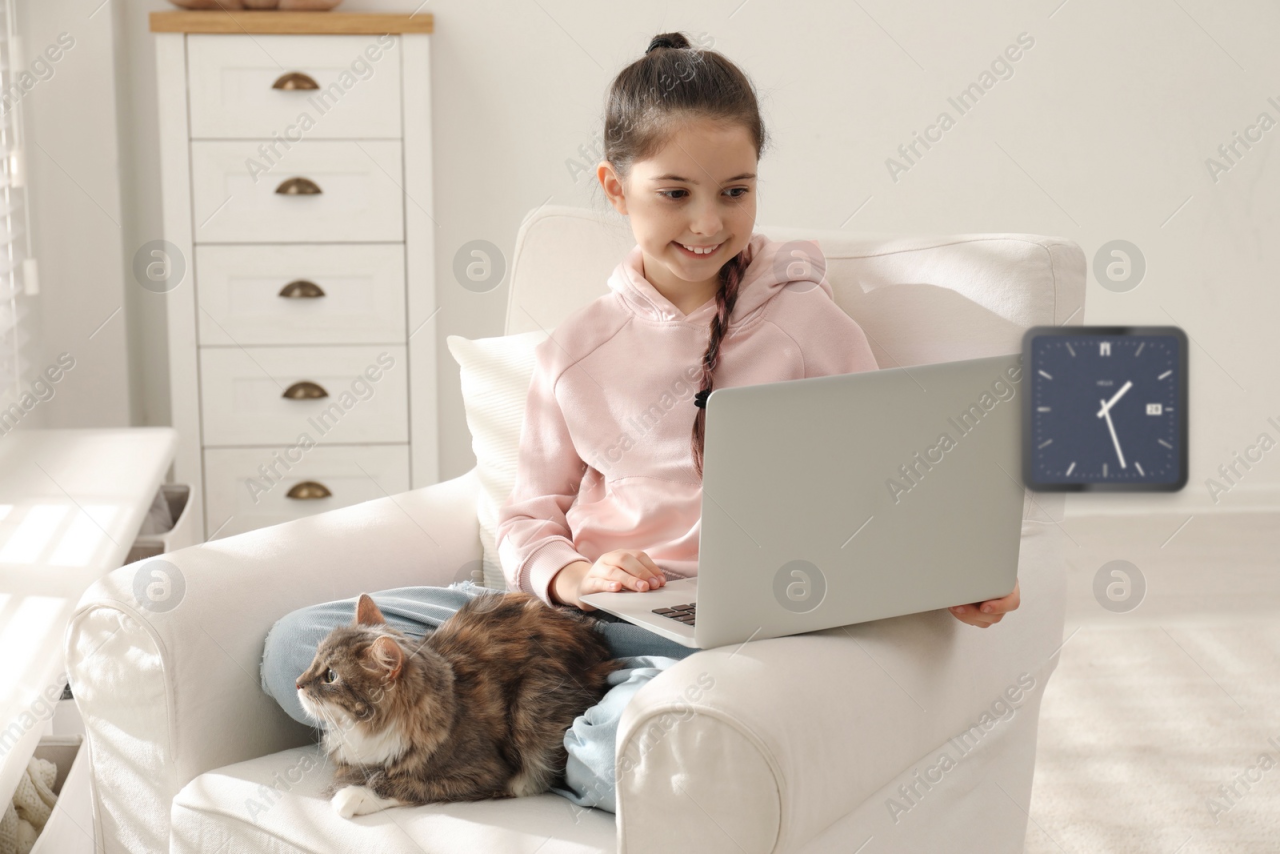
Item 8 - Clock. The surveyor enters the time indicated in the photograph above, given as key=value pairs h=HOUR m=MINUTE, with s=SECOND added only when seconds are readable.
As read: h=1 m=27
